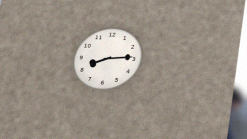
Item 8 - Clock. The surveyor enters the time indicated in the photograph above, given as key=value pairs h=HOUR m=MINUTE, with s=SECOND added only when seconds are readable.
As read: h=8 m=14
